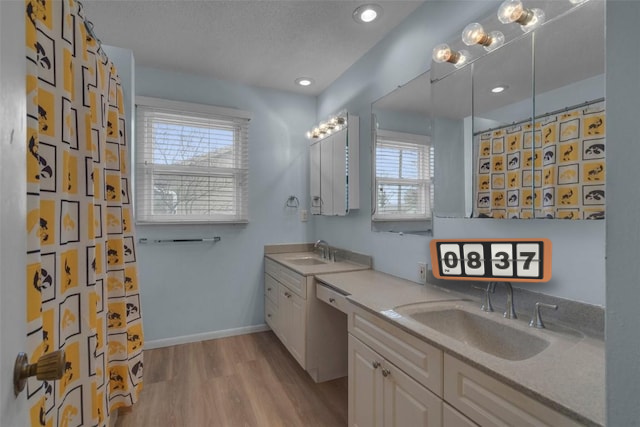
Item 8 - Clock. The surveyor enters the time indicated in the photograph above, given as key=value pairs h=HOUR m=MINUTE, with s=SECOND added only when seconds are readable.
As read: h=8 m=37
